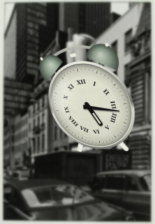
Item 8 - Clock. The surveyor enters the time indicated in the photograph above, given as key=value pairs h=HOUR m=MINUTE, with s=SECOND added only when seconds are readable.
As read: h=5 m=17
